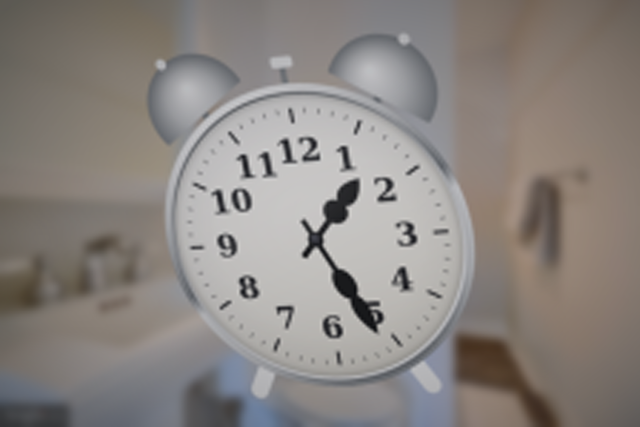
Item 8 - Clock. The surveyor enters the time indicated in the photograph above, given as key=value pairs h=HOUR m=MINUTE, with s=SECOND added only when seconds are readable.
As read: h=1 m=26
